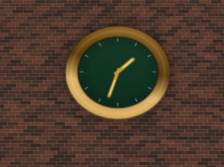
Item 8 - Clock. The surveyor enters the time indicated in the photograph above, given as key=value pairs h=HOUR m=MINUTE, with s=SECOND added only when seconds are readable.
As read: h=1 m=33
